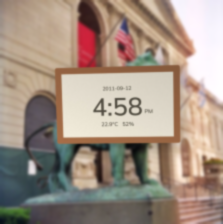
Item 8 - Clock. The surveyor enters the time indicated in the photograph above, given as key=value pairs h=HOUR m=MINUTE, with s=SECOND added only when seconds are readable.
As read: h=4 m=58
